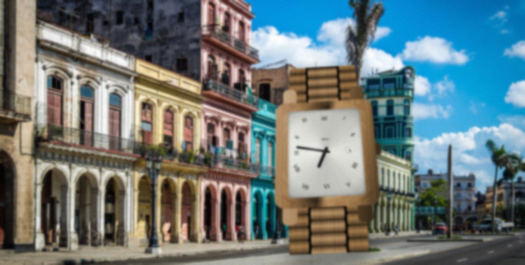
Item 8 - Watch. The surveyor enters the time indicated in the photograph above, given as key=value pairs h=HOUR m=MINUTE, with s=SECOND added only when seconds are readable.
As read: h=6 m=47
